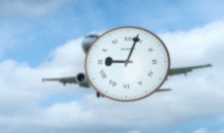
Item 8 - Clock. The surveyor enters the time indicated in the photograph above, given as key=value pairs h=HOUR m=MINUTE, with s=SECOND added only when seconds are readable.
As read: h=9 m=3
